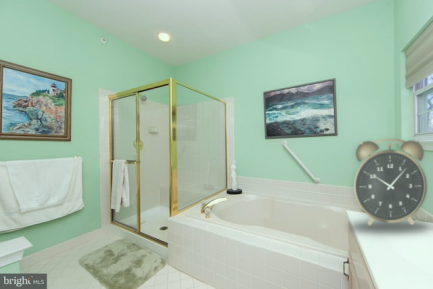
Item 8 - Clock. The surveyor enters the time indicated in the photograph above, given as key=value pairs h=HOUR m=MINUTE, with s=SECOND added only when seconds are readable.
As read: h=10 m=7
